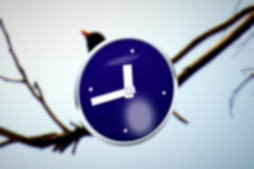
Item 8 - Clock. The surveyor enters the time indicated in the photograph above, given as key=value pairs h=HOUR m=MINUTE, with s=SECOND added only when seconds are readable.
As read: h=11 m=42
